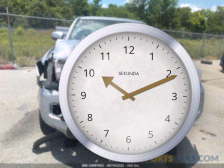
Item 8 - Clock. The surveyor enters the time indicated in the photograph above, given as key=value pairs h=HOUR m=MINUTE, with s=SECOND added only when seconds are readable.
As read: h=10 m=11
